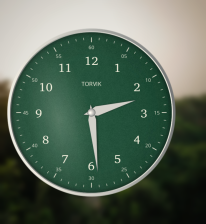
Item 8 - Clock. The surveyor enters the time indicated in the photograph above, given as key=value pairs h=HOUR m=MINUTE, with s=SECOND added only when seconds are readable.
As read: h=2 m=29
